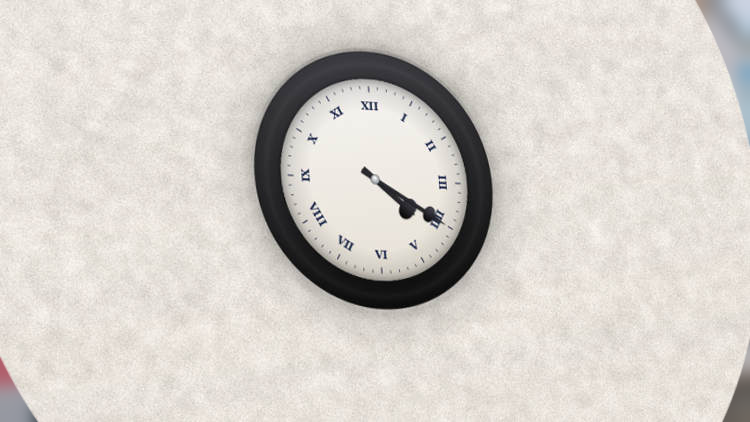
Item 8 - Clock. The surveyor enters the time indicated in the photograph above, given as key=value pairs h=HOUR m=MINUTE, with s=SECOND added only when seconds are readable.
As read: h=4 m=20
